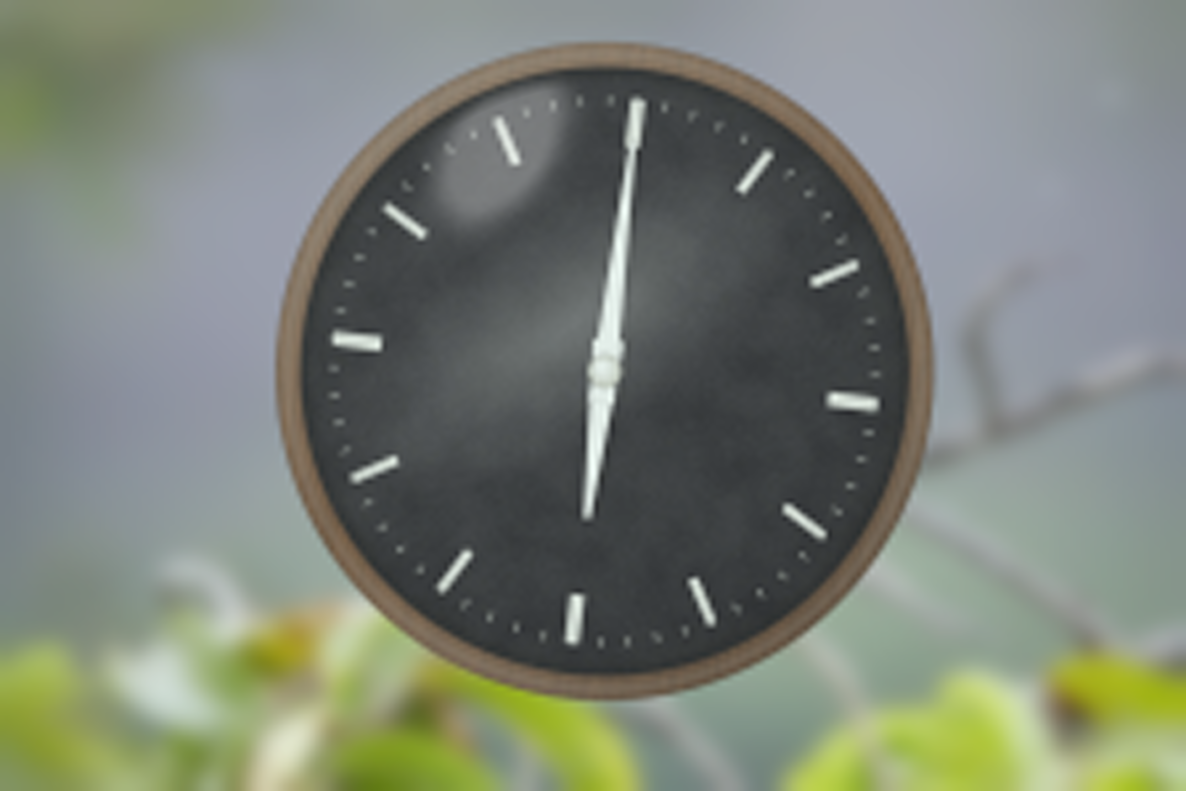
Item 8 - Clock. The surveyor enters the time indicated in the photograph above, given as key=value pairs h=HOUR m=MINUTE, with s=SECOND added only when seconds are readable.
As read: h=6 m=0
